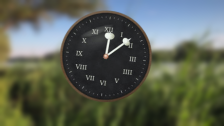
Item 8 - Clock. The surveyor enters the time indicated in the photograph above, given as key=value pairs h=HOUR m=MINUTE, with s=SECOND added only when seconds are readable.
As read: h=12 m=8
